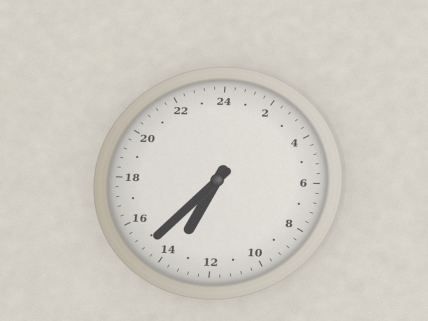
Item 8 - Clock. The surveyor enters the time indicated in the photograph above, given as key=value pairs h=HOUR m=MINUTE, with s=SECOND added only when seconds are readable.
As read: h=13 m=37
